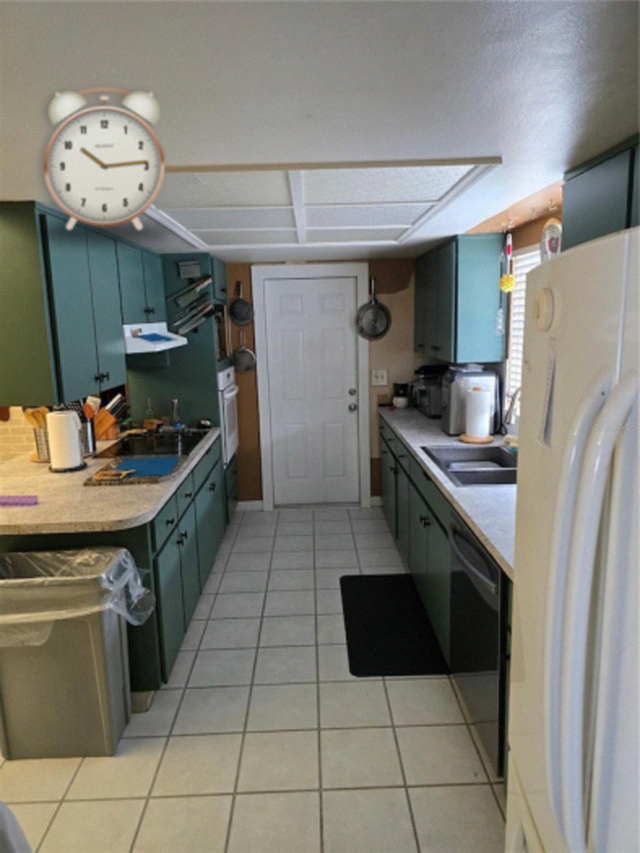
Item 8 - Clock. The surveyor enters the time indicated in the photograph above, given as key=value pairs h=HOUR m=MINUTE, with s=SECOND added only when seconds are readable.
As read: h=10 m=14
